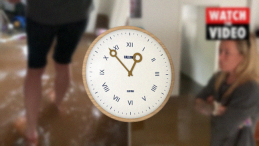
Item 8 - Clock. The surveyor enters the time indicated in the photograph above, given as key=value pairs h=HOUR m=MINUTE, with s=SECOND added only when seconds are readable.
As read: h=12 m=53
